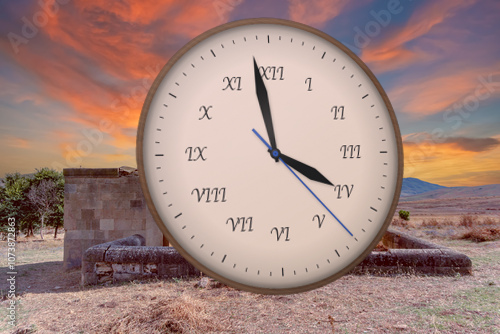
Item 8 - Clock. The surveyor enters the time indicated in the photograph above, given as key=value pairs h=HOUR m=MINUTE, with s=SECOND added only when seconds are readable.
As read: h=3 m=58 s=23
